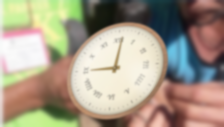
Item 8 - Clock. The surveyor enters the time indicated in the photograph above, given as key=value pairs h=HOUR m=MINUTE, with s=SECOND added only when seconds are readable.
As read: h=9 m=1
